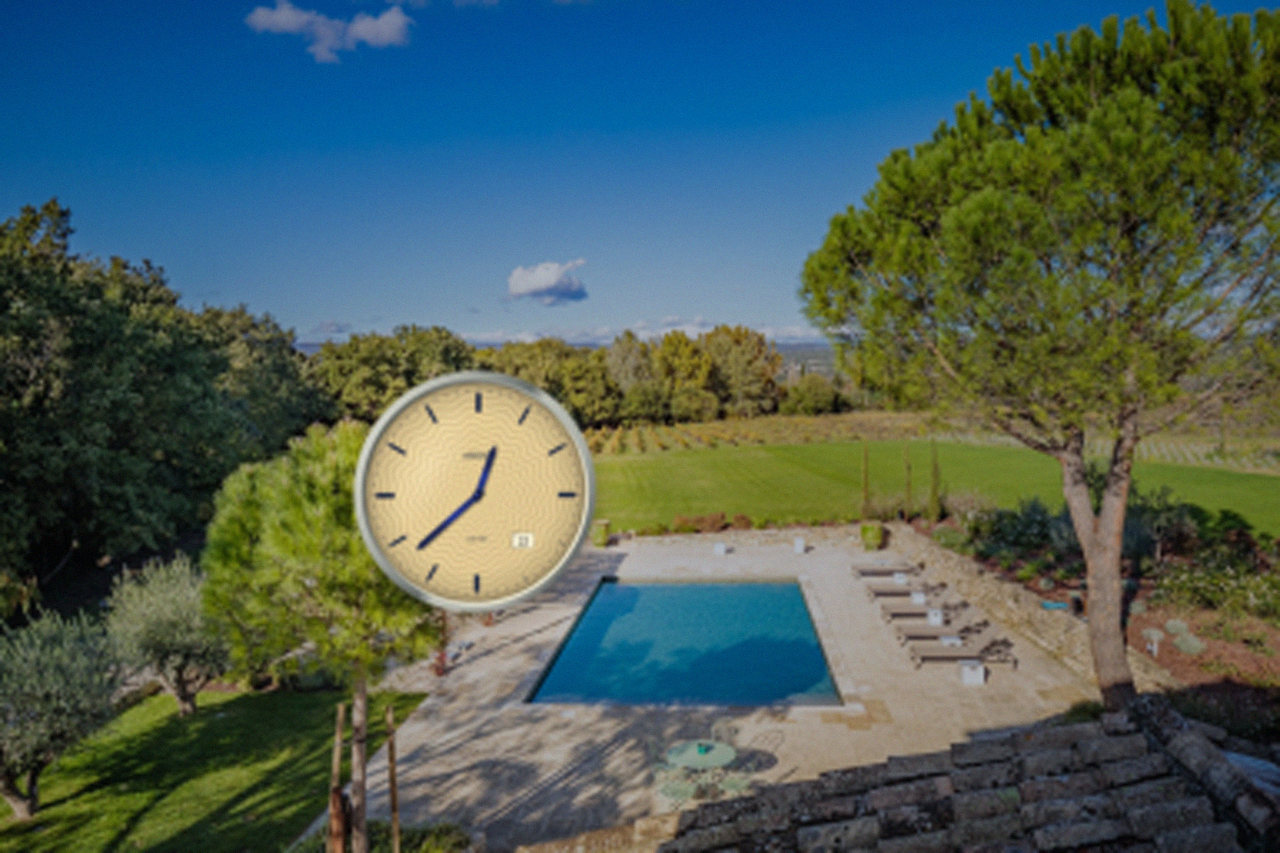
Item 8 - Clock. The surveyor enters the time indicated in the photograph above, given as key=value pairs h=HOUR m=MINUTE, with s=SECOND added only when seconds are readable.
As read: h=12 m=38
